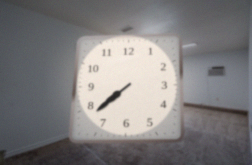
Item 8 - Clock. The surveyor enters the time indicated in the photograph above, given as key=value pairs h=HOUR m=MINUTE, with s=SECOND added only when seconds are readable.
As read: h=7 m=38
